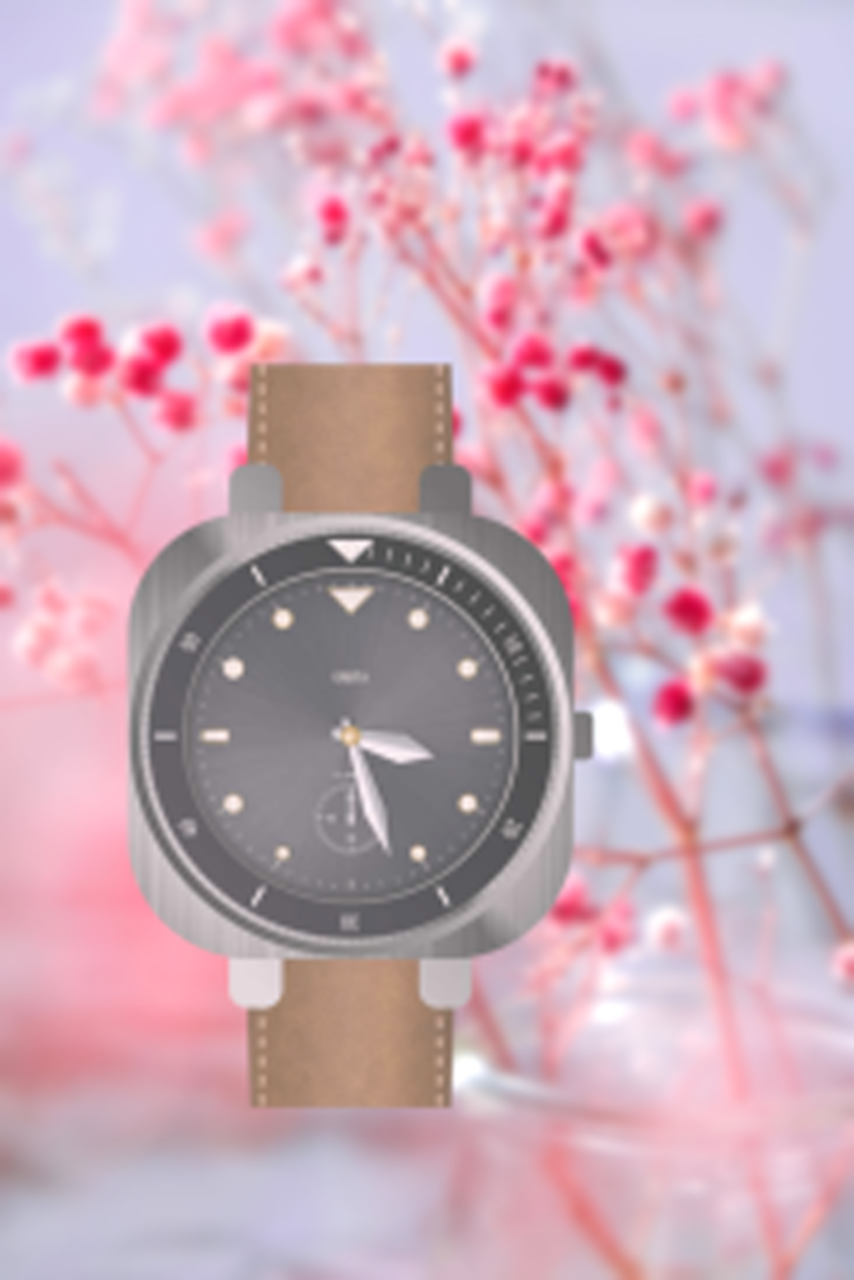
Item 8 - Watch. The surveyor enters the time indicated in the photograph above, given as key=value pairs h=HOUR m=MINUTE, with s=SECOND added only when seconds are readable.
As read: h=3 m=27
